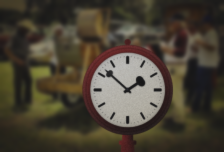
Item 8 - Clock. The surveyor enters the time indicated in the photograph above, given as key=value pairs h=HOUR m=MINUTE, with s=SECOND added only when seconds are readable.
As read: h=1 m=52
